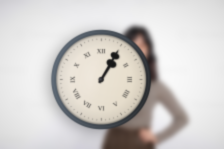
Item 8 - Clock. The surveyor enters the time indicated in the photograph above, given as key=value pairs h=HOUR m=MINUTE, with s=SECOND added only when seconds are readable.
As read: h=1 m=5
